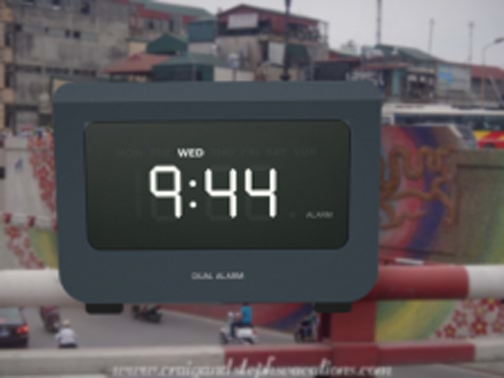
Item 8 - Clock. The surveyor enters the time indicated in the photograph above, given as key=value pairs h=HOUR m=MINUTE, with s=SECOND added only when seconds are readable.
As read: h=9 m=44
